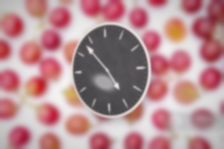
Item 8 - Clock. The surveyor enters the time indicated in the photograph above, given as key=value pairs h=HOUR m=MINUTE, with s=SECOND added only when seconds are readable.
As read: h=4 m=53
